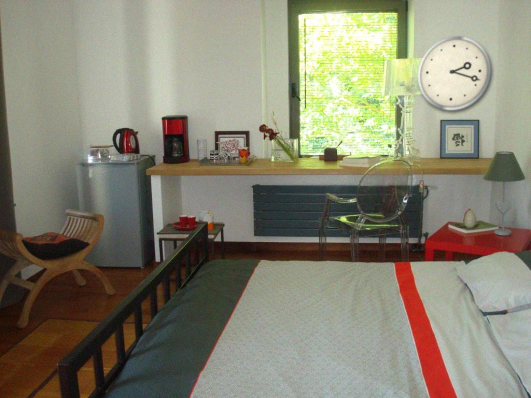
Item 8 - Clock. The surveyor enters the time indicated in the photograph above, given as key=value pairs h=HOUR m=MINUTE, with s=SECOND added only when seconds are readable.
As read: h=2 m=18
